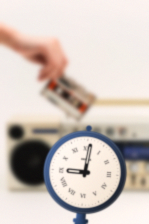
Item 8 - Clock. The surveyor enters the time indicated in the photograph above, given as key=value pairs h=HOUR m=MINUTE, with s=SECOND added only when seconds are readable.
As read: h=9 m=1
